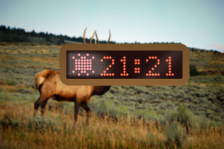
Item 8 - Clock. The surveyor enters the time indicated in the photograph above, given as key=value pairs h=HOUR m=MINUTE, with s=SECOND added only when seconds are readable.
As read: h=21 m=21
